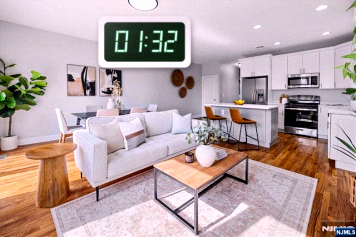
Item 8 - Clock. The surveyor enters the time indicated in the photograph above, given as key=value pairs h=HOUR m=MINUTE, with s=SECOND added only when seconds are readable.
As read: h=1 m=32
